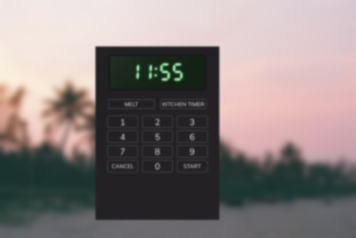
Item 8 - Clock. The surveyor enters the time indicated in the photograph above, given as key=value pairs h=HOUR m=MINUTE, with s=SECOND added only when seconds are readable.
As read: h=11 m=55
